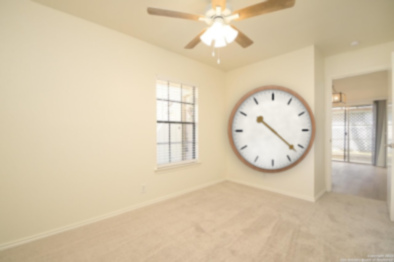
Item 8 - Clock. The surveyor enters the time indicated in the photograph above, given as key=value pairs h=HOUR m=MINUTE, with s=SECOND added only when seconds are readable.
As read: h=10 m=22
